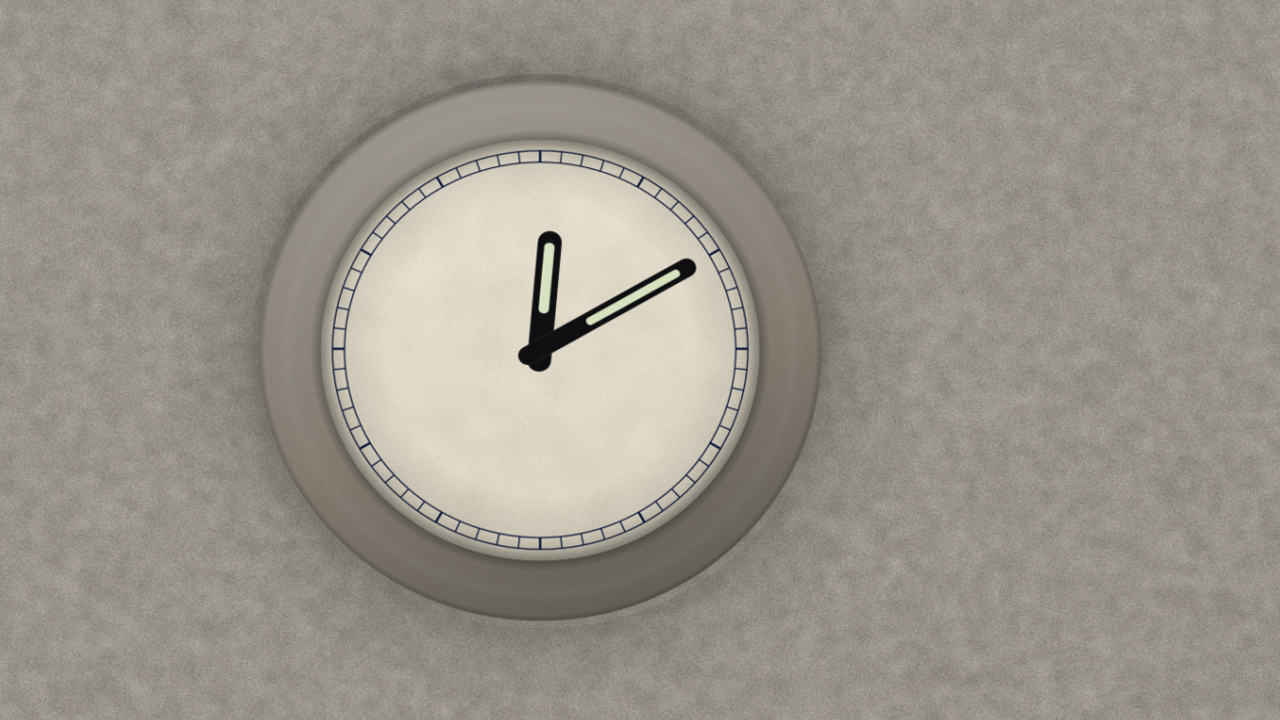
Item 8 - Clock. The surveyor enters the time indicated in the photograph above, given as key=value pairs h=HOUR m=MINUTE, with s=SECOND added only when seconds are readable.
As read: h=12 m=10
